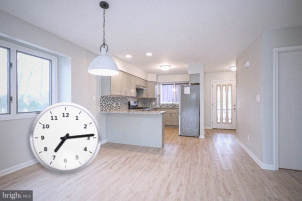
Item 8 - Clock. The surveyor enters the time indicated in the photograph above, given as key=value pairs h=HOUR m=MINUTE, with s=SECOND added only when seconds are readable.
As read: h=7 m=14
